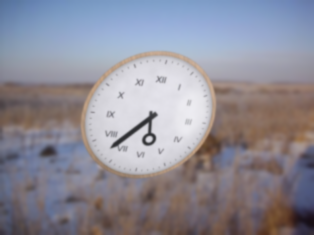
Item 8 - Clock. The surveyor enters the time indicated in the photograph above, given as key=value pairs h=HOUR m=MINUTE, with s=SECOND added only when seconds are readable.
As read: h=5 m=37
